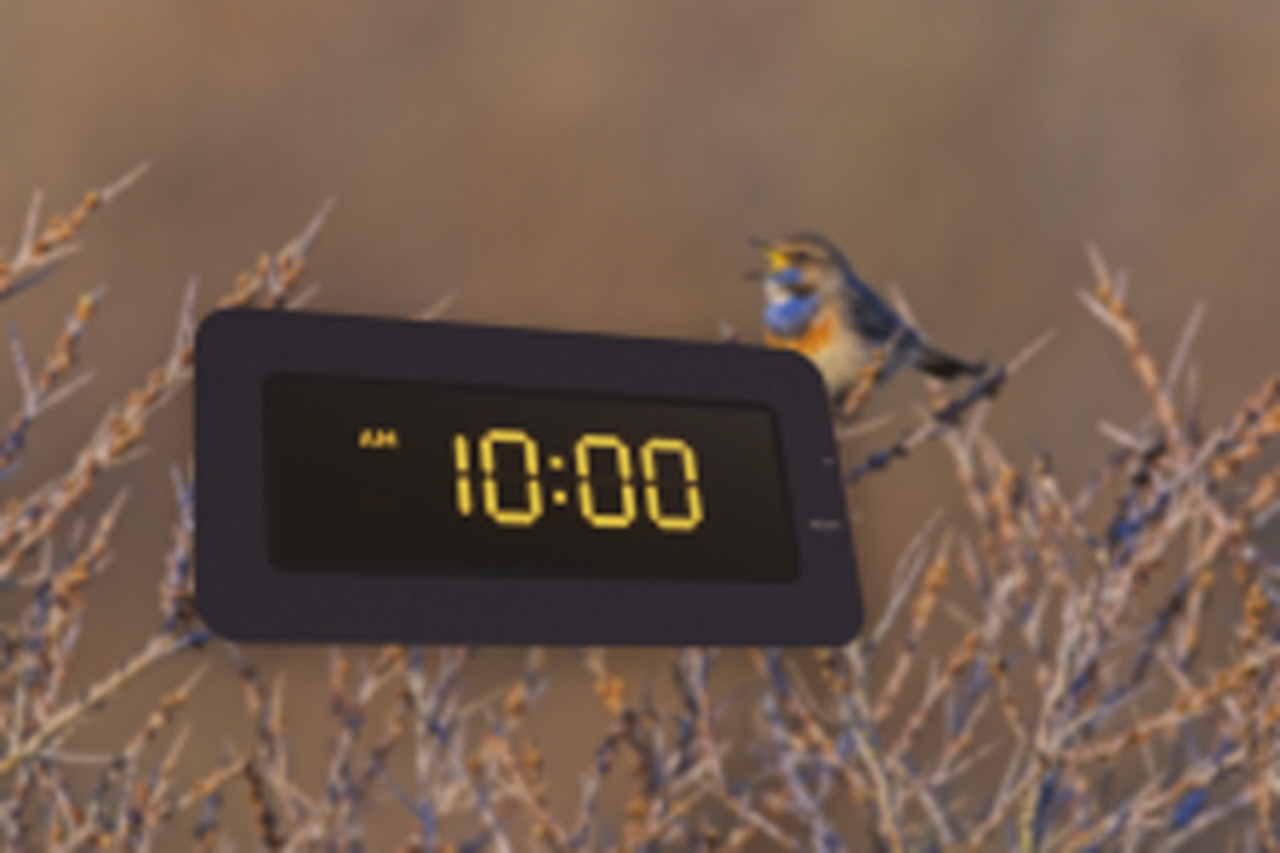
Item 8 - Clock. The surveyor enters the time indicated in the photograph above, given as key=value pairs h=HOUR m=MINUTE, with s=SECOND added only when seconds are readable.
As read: h=10 m=0
